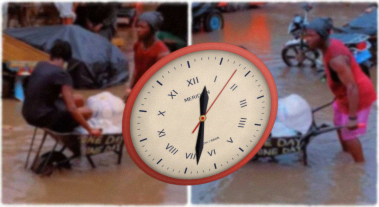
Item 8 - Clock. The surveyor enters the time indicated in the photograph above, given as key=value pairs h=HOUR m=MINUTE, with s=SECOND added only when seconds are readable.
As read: h=12 m=33 s=8
